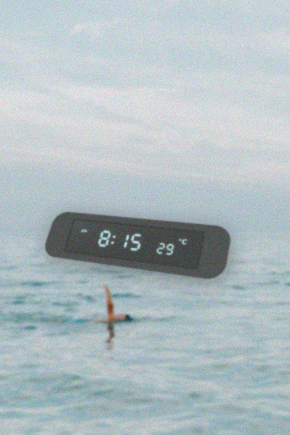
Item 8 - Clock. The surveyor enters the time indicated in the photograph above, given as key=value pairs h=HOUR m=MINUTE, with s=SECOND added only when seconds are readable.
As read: h=8 m=15
